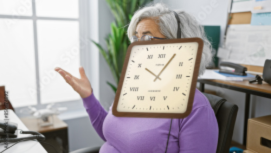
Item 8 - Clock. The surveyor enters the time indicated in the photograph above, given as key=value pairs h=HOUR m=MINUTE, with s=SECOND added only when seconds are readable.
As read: h=10 m=5
